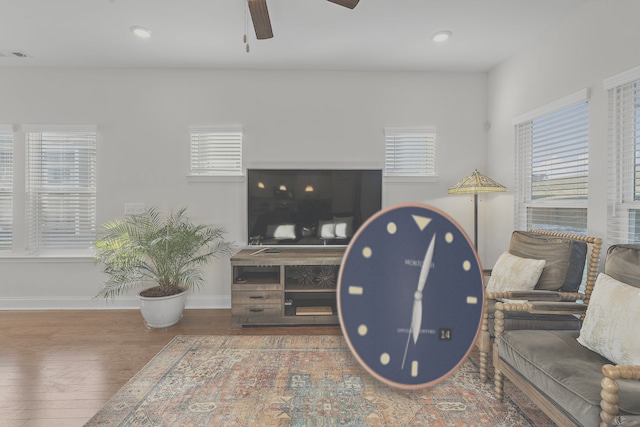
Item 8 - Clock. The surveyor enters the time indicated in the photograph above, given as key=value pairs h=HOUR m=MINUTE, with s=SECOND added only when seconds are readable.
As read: h=6 m=2 s=32
